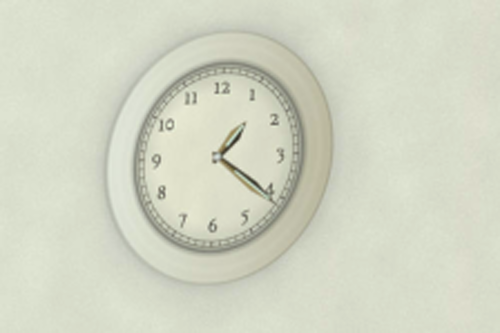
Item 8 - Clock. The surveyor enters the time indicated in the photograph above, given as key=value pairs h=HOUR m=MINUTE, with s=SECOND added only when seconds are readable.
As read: h=1 m=21
